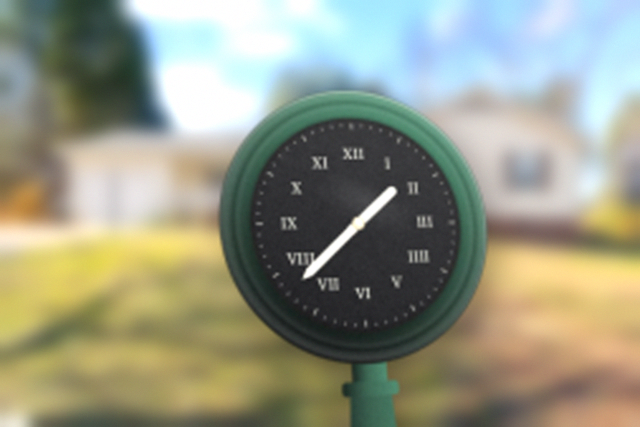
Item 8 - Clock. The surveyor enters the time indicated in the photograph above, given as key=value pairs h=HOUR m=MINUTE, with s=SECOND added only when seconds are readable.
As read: h=1 m=38
